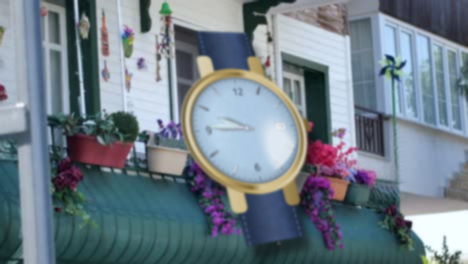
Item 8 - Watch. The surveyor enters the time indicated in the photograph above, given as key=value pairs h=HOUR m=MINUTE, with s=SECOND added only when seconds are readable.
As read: h=9 m=46
